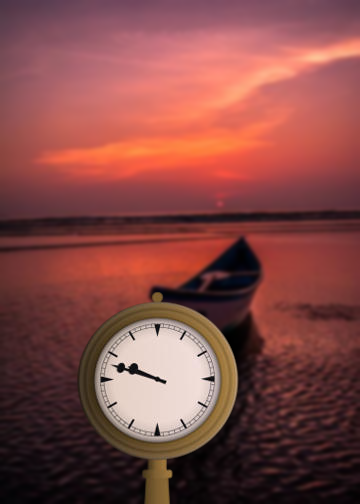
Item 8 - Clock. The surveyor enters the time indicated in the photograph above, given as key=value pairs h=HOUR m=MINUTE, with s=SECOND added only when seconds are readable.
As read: h=9 m=48
